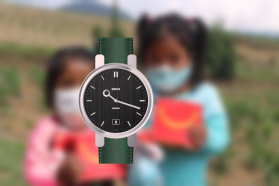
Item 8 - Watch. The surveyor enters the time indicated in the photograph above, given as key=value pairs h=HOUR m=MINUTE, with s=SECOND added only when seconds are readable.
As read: h=10 m=18
